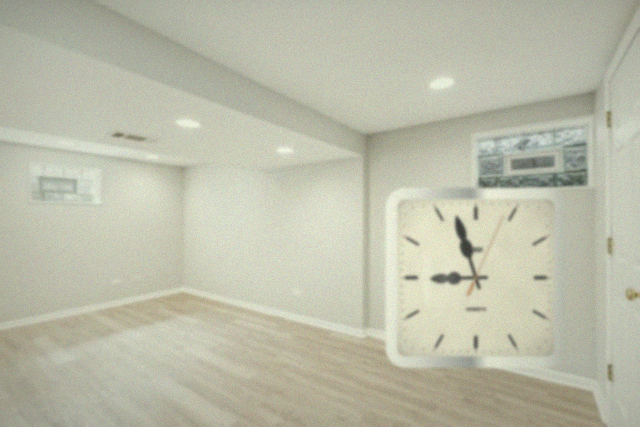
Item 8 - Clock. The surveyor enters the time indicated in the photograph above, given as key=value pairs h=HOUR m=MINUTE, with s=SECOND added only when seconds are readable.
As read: h=8 m=57 s=4
